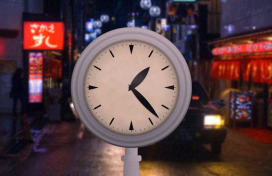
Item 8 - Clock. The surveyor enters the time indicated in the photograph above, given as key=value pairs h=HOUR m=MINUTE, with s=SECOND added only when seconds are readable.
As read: h=1 m=23
